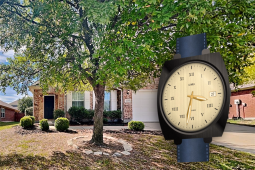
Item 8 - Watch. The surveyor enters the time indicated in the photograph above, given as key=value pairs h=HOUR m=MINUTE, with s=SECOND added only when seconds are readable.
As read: h=3 m=32
